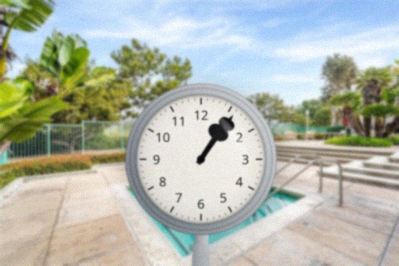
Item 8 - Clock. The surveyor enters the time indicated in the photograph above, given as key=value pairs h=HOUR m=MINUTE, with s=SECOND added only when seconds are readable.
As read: h=1 m=6
